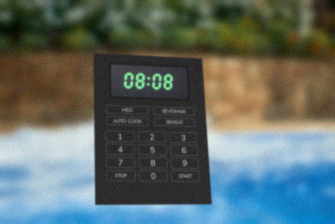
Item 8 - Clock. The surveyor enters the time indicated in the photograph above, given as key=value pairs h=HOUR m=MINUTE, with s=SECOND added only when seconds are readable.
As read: h=8 m=8
